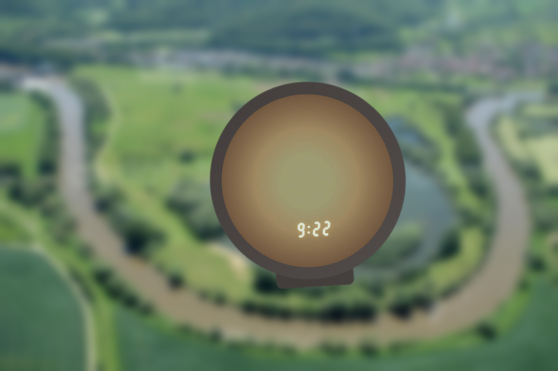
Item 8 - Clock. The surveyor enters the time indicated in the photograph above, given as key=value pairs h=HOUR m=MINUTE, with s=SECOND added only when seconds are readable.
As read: h=9 m=22
